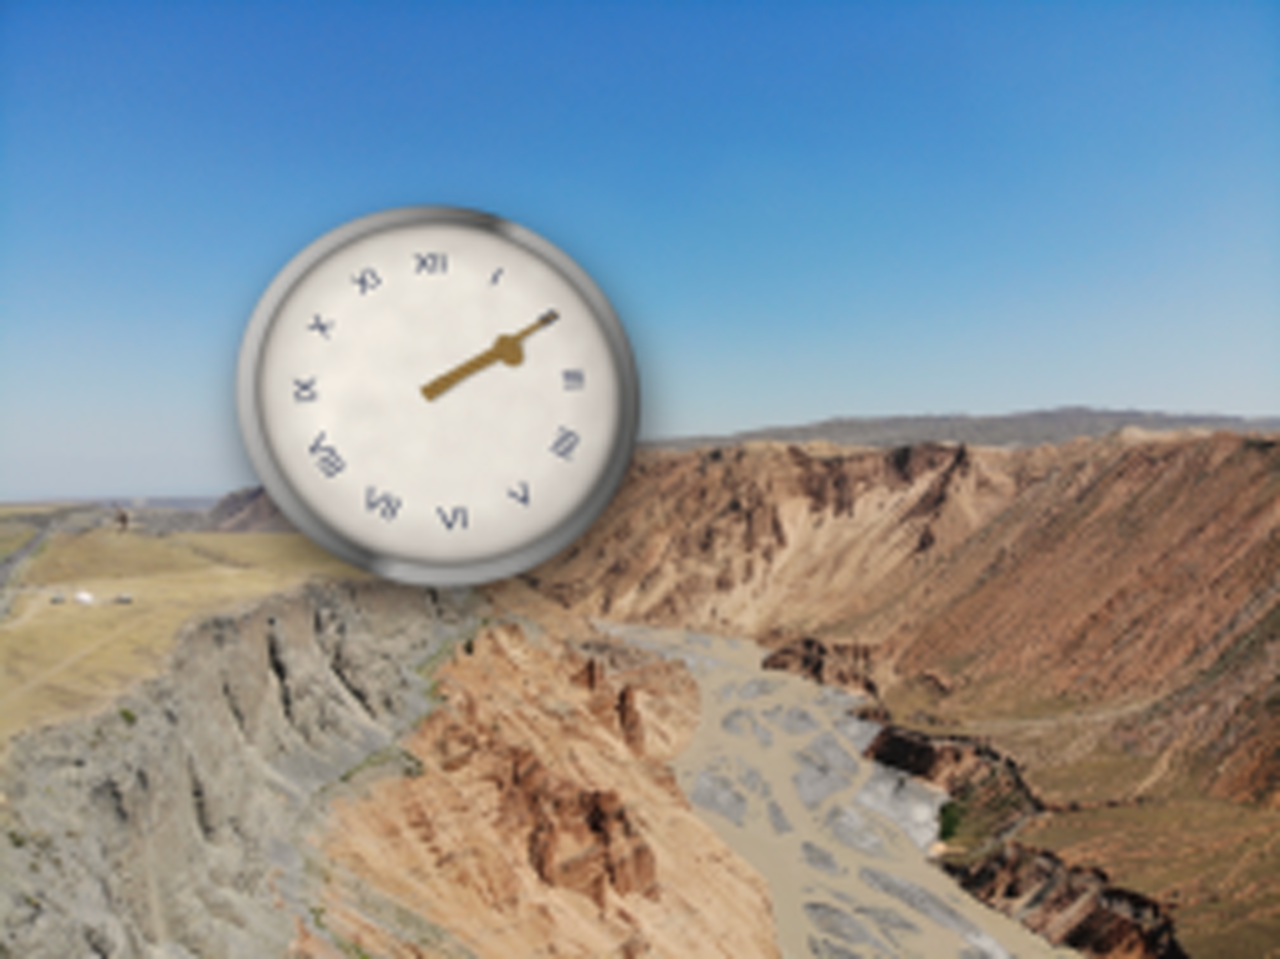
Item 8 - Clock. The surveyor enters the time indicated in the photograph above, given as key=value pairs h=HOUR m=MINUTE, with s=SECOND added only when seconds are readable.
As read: h=2 m=10
